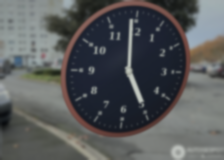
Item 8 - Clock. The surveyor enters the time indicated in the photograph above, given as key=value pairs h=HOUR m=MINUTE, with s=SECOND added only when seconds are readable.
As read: h=4 m=59
